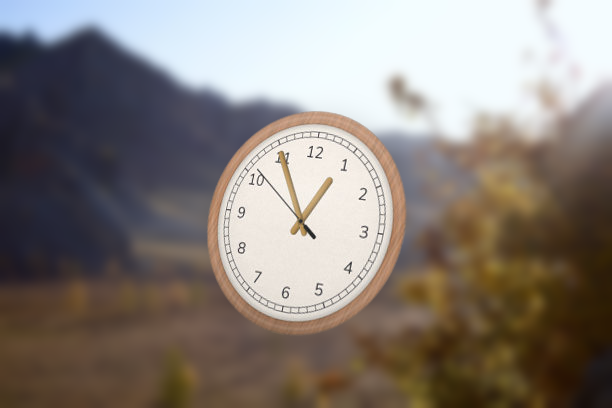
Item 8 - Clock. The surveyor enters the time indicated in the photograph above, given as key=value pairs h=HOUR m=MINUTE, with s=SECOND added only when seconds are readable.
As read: h=12 m=54 s=51
